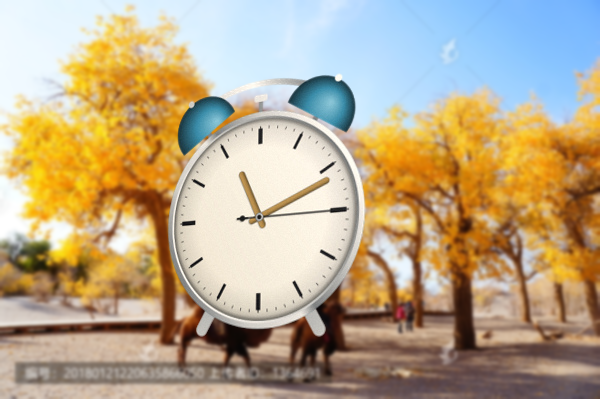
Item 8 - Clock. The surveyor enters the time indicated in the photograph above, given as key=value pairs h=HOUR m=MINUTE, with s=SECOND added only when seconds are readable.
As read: h=11 m=11 s=15
